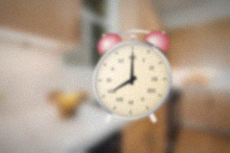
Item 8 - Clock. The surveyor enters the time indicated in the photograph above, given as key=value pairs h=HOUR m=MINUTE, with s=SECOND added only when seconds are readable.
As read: h=8 m=0
